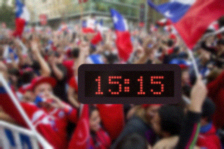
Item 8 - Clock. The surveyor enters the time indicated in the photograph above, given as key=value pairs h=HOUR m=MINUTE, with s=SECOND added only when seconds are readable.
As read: h=15 m=15
